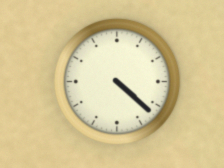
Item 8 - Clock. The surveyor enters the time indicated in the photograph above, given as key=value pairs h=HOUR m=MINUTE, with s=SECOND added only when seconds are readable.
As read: h=4 m=22
